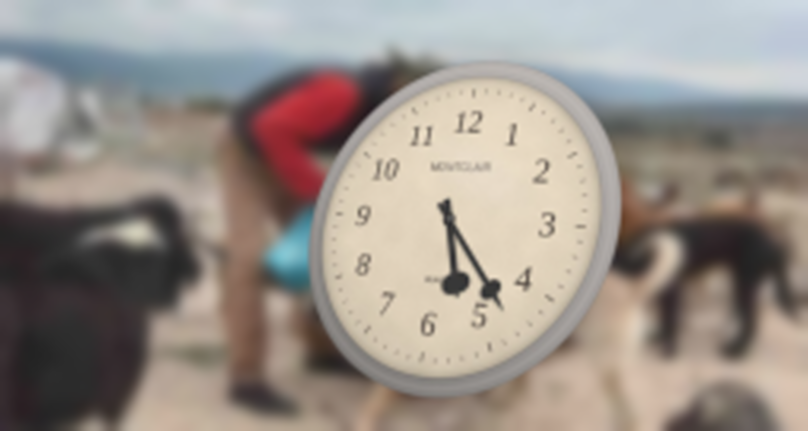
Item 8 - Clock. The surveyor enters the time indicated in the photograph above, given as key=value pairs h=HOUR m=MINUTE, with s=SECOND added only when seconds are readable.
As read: h=5 m=23
